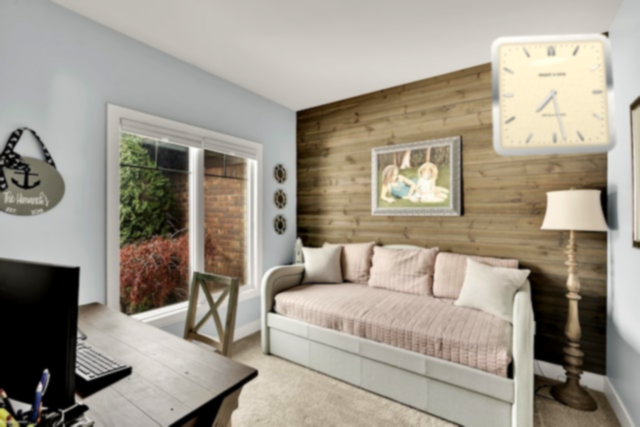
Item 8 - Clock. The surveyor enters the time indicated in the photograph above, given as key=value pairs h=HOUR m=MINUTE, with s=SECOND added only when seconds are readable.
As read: h=7 m=28
